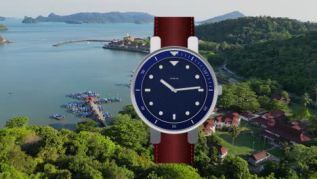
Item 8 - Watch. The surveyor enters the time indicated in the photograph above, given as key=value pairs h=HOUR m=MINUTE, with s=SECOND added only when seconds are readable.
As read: h=10 m=14
